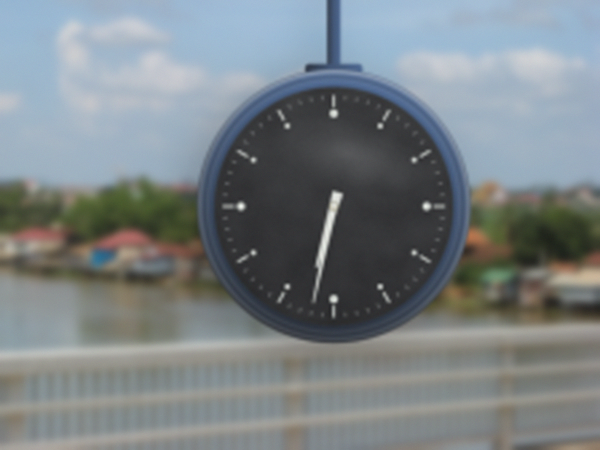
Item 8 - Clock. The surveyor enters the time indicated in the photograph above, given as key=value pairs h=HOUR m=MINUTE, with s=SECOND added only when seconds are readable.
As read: h=6 m=32
